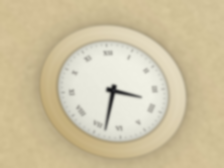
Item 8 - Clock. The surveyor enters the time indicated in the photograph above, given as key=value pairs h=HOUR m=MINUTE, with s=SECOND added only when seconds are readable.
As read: h=3 m=33
